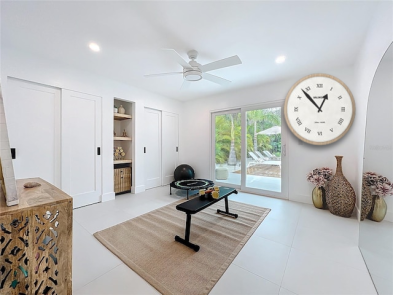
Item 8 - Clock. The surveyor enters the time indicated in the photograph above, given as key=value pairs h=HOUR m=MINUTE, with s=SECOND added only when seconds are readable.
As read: h=12 m=53
